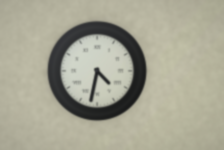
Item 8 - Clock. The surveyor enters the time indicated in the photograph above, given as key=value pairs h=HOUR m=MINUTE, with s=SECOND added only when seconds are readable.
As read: h=4 m=32
